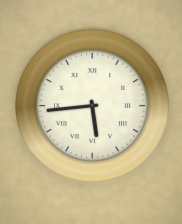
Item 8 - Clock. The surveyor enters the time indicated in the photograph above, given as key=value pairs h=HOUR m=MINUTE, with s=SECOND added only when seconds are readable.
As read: h=5 m=44
